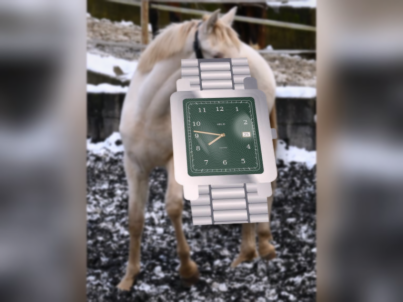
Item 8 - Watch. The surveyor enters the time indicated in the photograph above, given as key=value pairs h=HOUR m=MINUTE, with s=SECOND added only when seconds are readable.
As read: h=7 m=47
